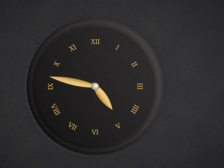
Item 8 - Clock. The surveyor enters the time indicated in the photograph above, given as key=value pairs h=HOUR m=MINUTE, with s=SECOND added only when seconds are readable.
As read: h=4 m=47
